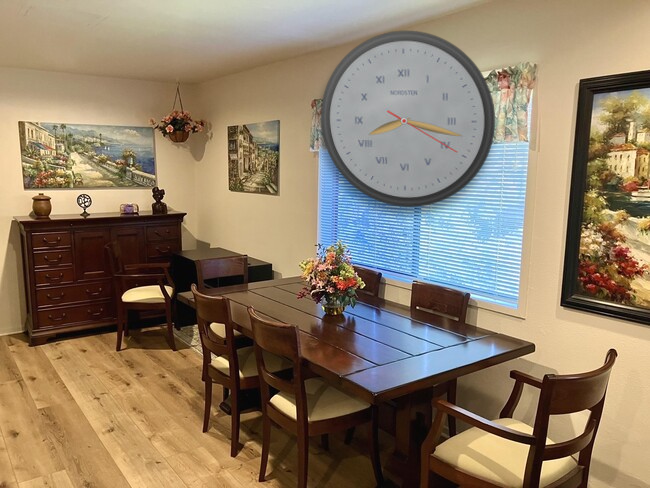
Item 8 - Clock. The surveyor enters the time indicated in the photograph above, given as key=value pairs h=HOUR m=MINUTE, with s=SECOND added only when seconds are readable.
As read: h=8 m=17 s=20
